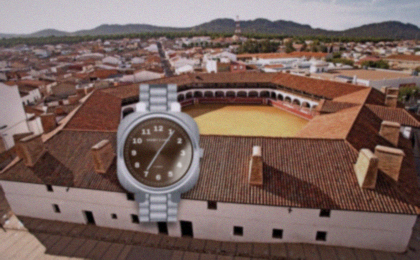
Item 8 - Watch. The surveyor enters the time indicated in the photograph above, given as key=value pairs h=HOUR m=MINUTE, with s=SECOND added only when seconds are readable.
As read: h=7 m=6
